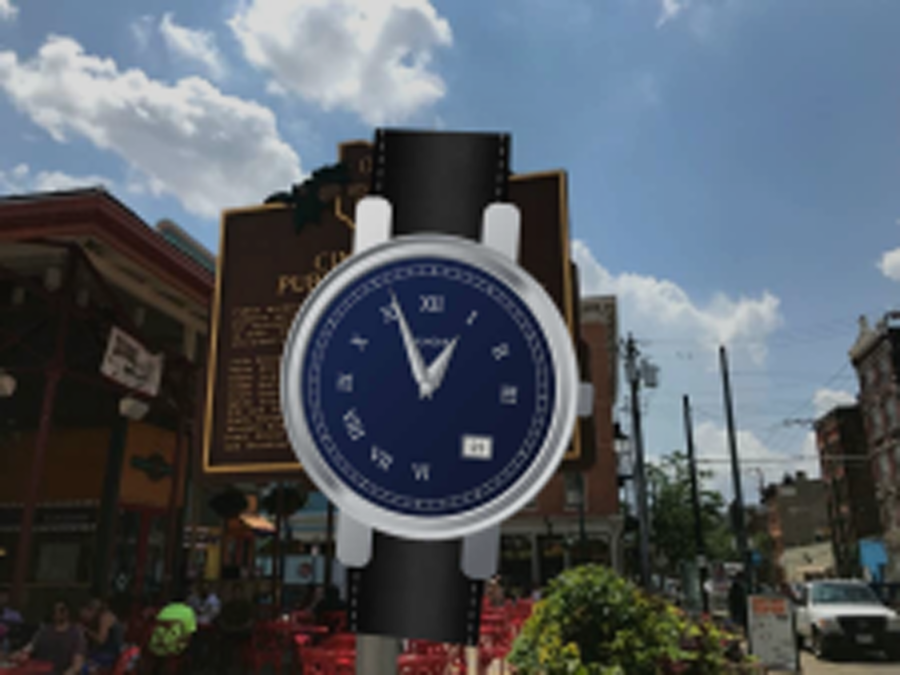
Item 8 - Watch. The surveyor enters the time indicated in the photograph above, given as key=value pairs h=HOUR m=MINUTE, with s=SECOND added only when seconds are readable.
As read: h=12 m=56
